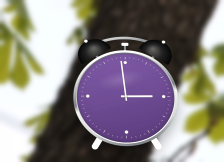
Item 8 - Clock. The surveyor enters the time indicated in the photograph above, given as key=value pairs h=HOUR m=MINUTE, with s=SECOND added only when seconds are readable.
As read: h=2 m=59
